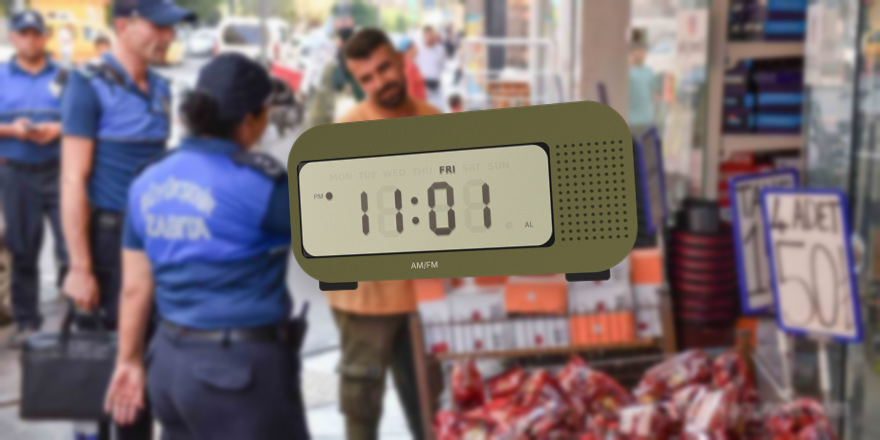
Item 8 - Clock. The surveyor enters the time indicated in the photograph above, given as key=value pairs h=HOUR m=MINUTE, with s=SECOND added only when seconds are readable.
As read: h=11 m=1
